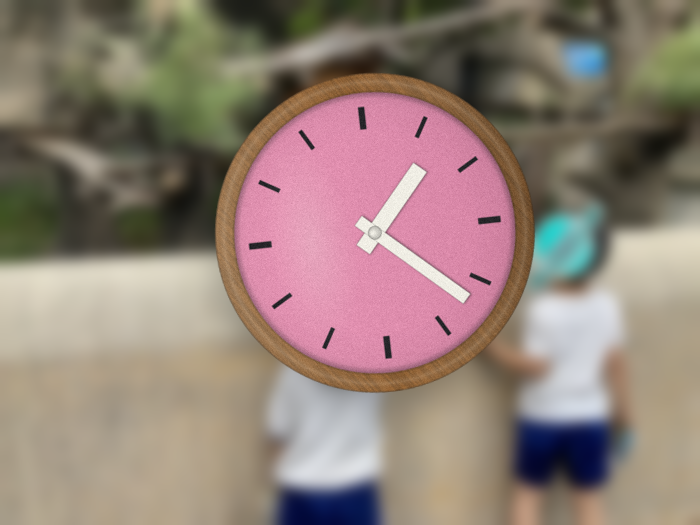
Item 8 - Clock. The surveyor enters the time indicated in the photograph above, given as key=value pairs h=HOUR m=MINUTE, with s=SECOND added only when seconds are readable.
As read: h=1 m=22
